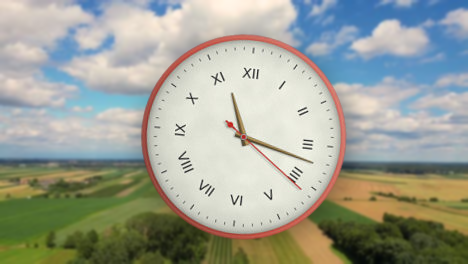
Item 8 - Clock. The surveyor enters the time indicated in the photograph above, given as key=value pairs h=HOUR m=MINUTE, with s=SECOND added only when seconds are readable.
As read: h=11 m=17 s=21
